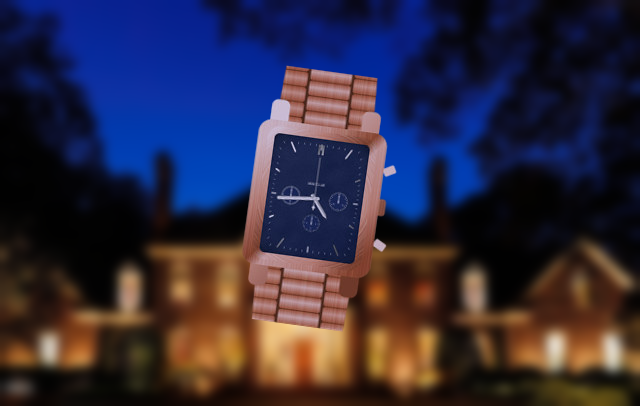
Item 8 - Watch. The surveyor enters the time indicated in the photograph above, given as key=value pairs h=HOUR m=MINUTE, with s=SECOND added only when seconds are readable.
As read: h=4 m=44
